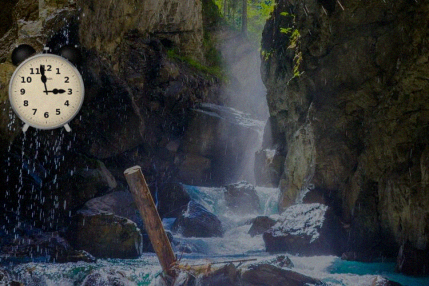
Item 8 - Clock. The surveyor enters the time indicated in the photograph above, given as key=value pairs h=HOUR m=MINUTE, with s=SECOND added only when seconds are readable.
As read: h=2 m=58
